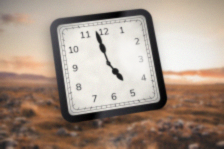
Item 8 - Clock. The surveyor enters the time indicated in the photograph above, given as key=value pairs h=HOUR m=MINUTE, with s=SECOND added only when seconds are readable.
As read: h=4 m=58
